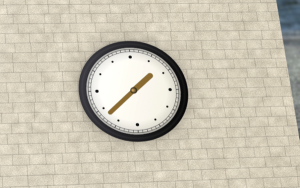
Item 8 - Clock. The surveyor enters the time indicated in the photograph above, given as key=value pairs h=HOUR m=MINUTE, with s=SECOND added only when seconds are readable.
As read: h=1 m=38
